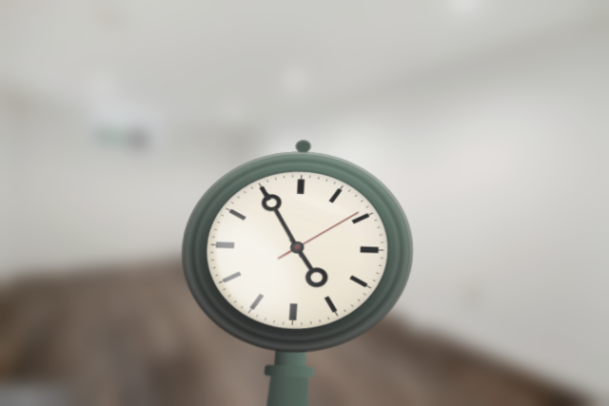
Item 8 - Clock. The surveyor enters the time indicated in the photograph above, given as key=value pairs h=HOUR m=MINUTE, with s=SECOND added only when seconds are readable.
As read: h=4 m=55 s=9
